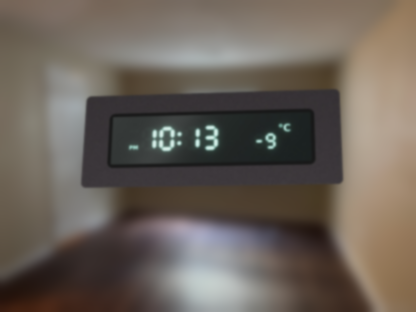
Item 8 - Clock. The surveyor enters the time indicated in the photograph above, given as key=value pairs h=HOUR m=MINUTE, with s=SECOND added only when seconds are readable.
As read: h=10 m=13
